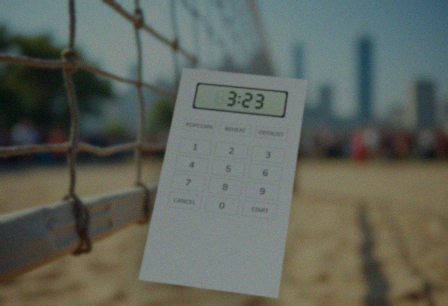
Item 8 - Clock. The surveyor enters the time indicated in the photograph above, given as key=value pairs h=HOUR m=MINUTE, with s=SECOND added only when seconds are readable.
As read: h=3 m=23
